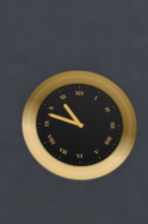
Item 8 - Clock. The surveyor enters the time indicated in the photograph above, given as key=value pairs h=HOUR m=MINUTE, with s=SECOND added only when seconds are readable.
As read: h=10 m=48
